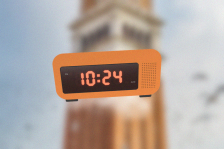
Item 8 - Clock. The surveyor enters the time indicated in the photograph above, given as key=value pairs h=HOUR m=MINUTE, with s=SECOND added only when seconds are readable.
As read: h=10 m=24
